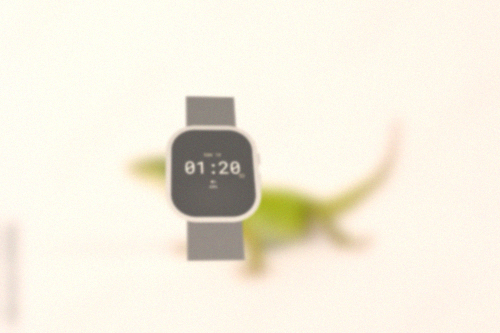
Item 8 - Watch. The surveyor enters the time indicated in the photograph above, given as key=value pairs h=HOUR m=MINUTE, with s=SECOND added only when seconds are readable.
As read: h=1 m=20
